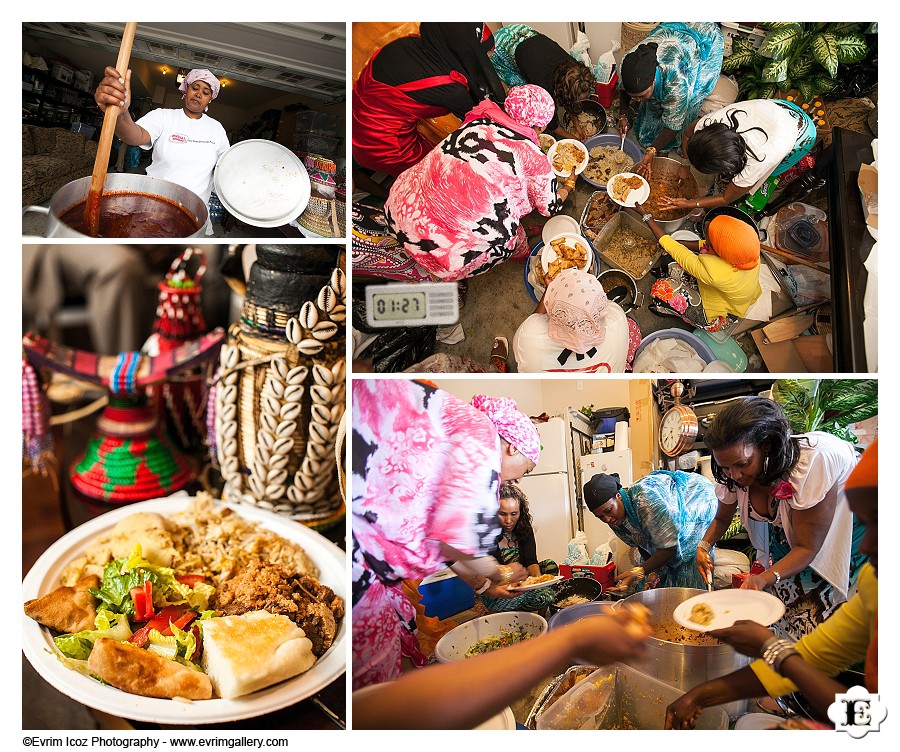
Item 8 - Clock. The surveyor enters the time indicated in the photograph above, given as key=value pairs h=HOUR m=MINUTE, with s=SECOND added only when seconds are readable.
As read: h=1 m=27
